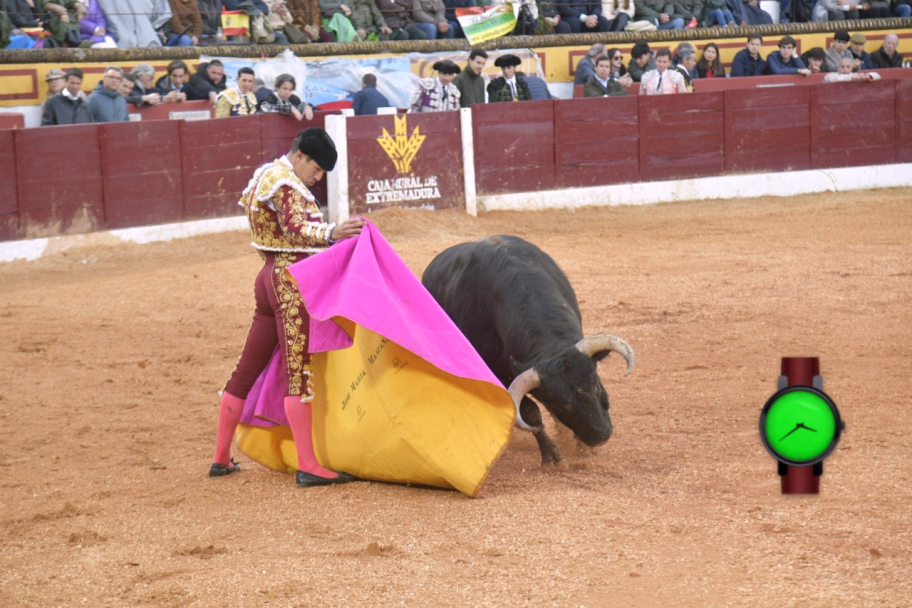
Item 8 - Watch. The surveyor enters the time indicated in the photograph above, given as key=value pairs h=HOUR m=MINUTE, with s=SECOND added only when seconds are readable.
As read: h=3 m=39
